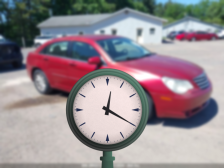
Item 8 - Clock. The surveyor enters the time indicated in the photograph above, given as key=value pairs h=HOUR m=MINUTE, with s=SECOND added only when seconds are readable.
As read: h=12 m=20
